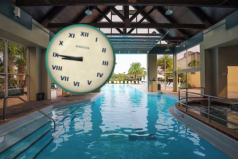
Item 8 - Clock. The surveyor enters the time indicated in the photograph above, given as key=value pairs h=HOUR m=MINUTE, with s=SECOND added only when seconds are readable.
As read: h=8 m=45
